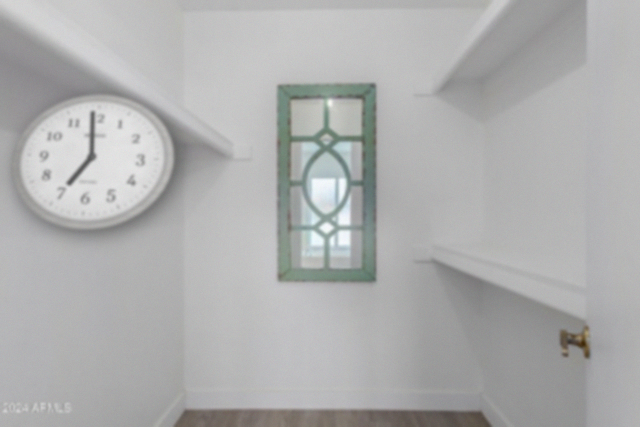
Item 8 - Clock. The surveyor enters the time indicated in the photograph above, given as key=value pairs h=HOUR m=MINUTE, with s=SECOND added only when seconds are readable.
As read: h=6 m=59
